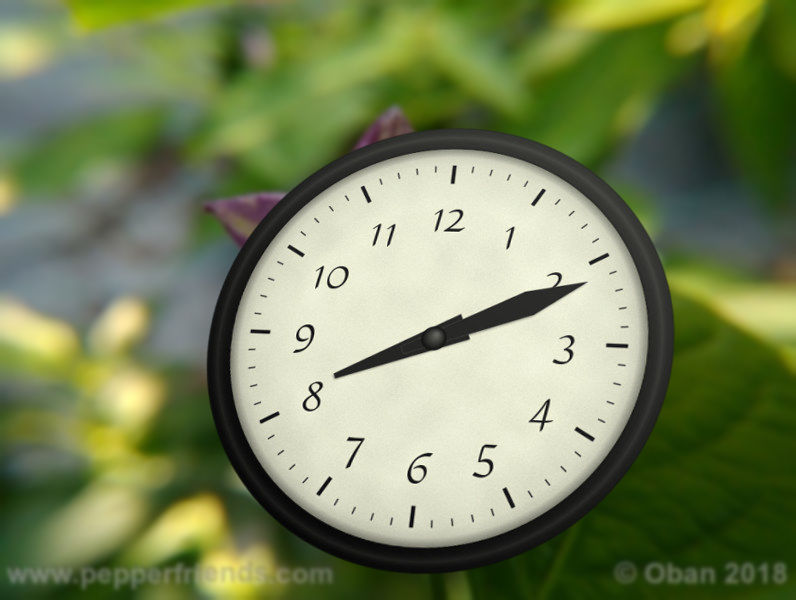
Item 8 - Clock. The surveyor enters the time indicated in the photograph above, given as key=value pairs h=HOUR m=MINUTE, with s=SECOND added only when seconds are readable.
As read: h=8 m=11
